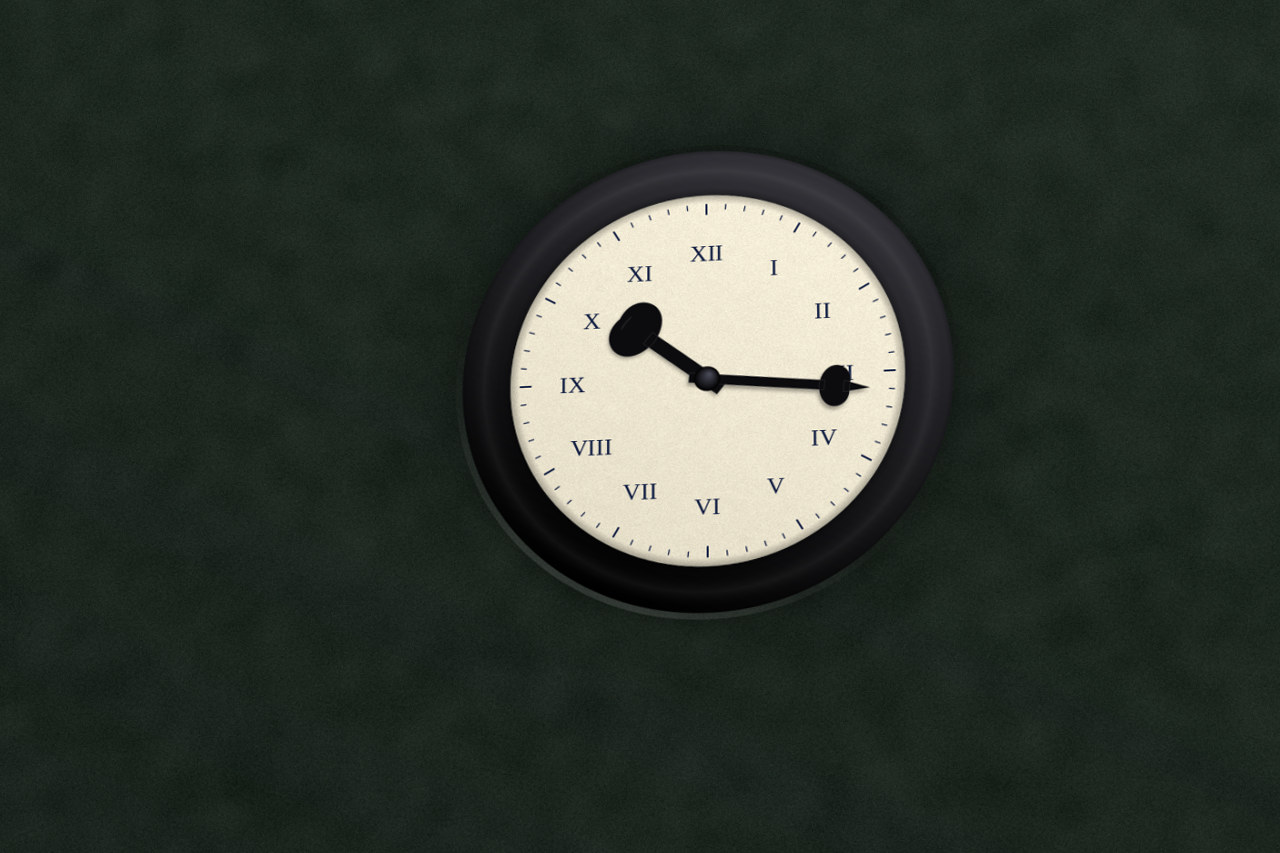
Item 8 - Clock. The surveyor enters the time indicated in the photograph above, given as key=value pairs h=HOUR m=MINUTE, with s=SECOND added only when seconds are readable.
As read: h=10 m=16
